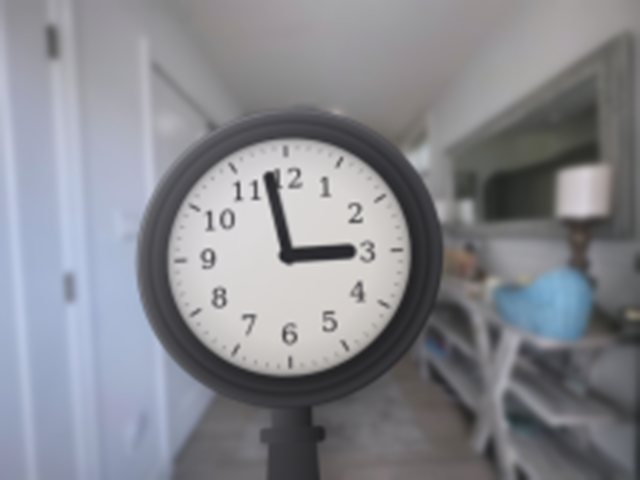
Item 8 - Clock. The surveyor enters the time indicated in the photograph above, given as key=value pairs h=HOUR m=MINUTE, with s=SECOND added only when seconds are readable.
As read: h=2 m=58
